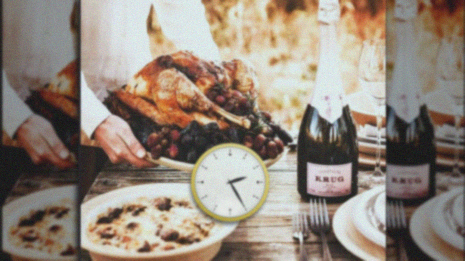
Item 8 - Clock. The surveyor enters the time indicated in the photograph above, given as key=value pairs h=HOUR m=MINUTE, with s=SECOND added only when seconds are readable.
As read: h=2 m=25
